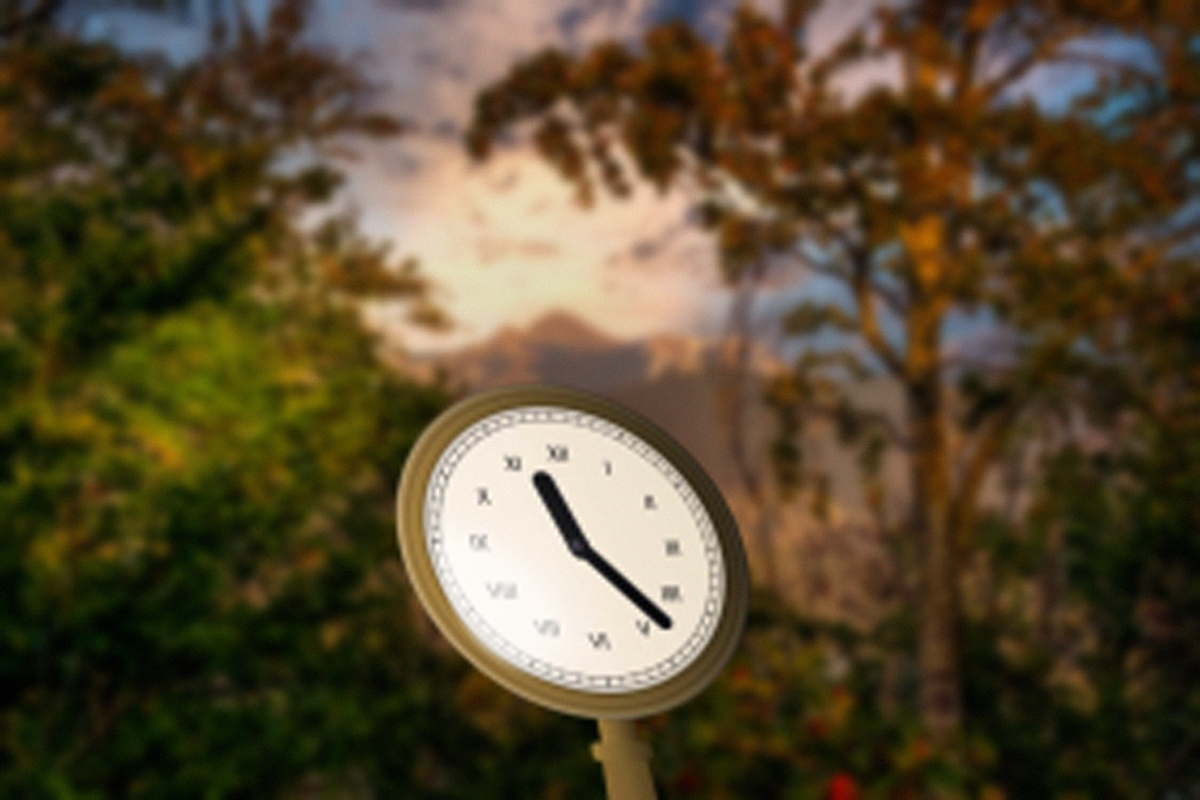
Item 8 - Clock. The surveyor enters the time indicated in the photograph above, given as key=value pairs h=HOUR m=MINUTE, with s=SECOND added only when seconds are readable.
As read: h=11 m=23
